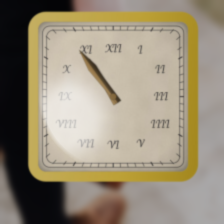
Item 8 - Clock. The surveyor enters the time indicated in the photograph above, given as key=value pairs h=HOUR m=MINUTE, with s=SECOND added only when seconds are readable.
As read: h=10 m=54
